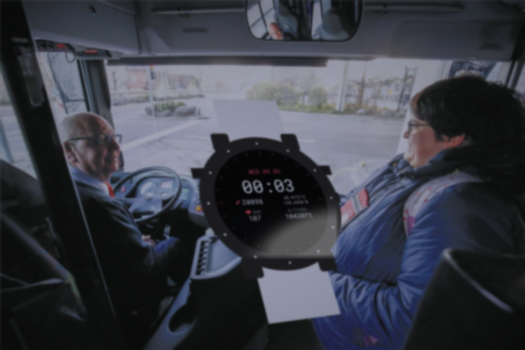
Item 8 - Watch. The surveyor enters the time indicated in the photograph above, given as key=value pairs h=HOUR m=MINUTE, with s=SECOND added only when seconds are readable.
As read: h=0 m=3
